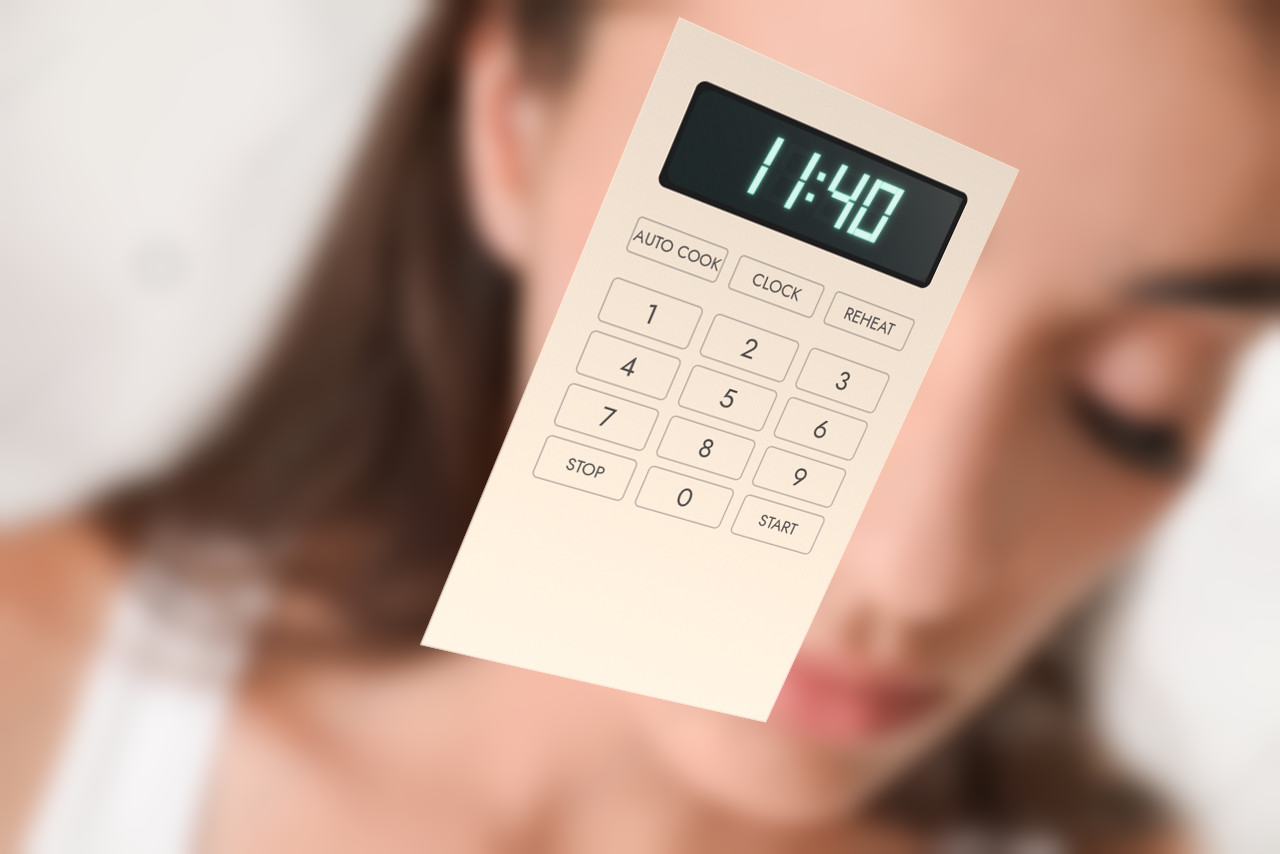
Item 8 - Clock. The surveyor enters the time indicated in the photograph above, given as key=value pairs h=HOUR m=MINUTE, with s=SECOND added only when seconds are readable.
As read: h=11 m=40
